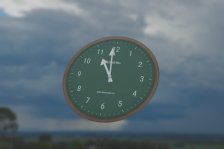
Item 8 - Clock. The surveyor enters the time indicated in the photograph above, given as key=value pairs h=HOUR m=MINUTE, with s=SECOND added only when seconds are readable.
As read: h=10 m=59
